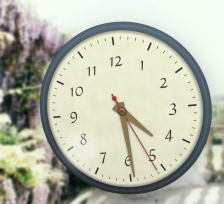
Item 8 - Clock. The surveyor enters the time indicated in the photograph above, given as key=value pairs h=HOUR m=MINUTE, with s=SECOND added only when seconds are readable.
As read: h=4 m=29 s=26
